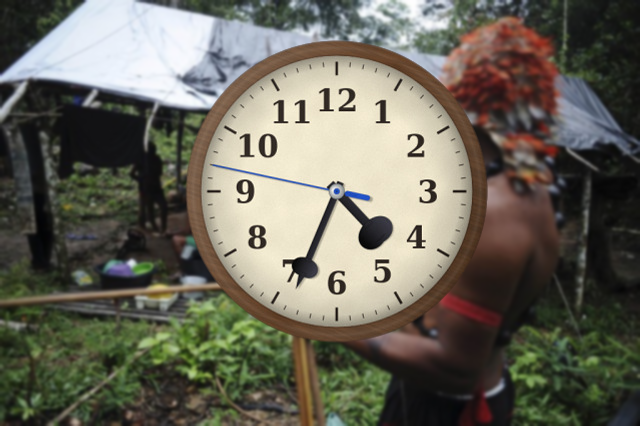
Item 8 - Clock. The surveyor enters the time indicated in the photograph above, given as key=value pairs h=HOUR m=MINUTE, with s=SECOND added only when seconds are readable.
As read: h=4 m=33 s=47
